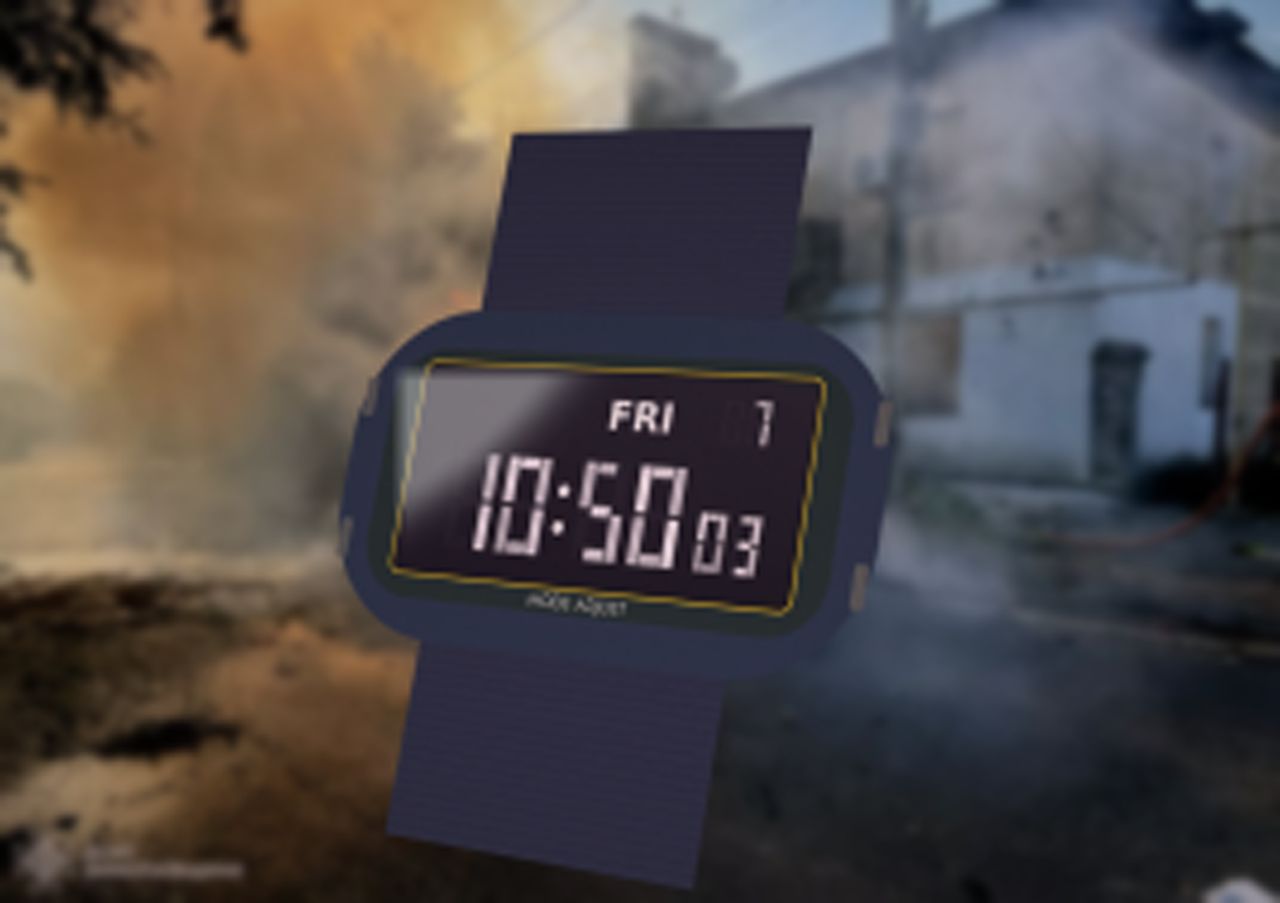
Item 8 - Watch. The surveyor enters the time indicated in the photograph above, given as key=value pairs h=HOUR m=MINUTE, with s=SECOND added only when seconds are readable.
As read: h=10 m=50 s=3
